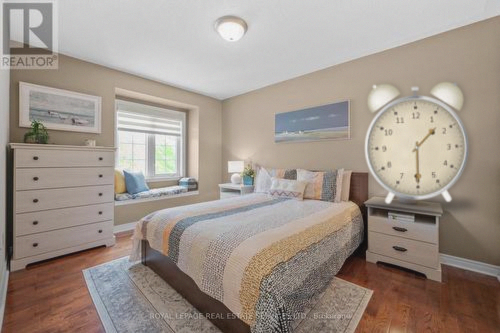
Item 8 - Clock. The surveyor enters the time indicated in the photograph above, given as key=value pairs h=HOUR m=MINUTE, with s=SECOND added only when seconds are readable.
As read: h=1 m=30
